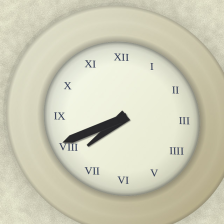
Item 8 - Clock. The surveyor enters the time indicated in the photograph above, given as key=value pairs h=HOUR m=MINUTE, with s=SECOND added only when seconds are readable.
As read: h=7 m=41
